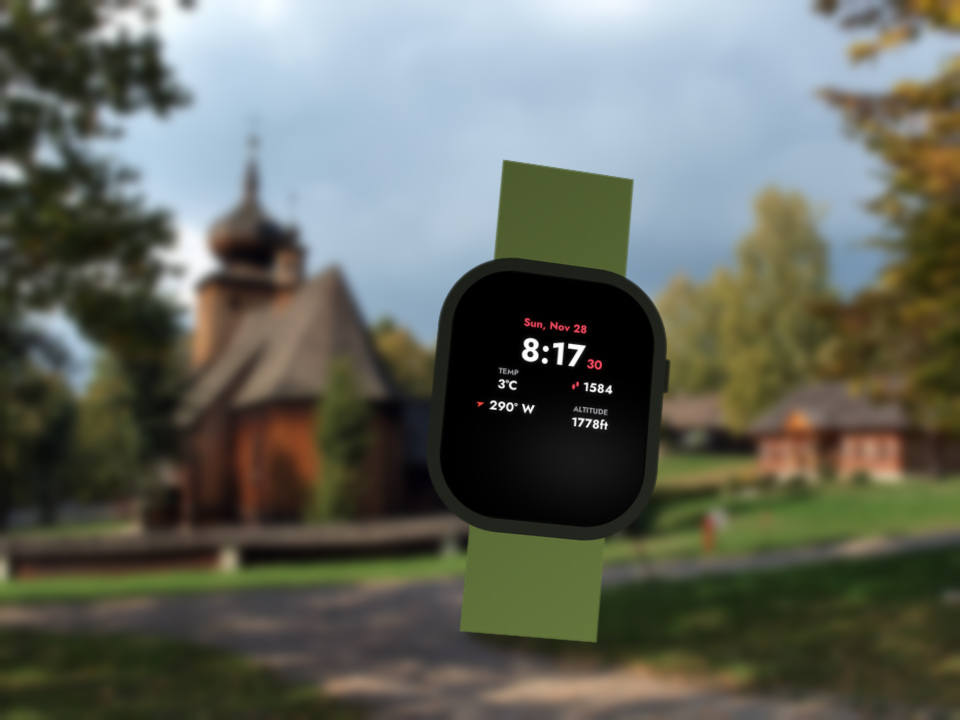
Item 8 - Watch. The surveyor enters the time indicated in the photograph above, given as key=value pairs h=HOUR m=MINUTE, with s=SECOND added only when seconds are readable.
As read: h=8 m=17 s=30
